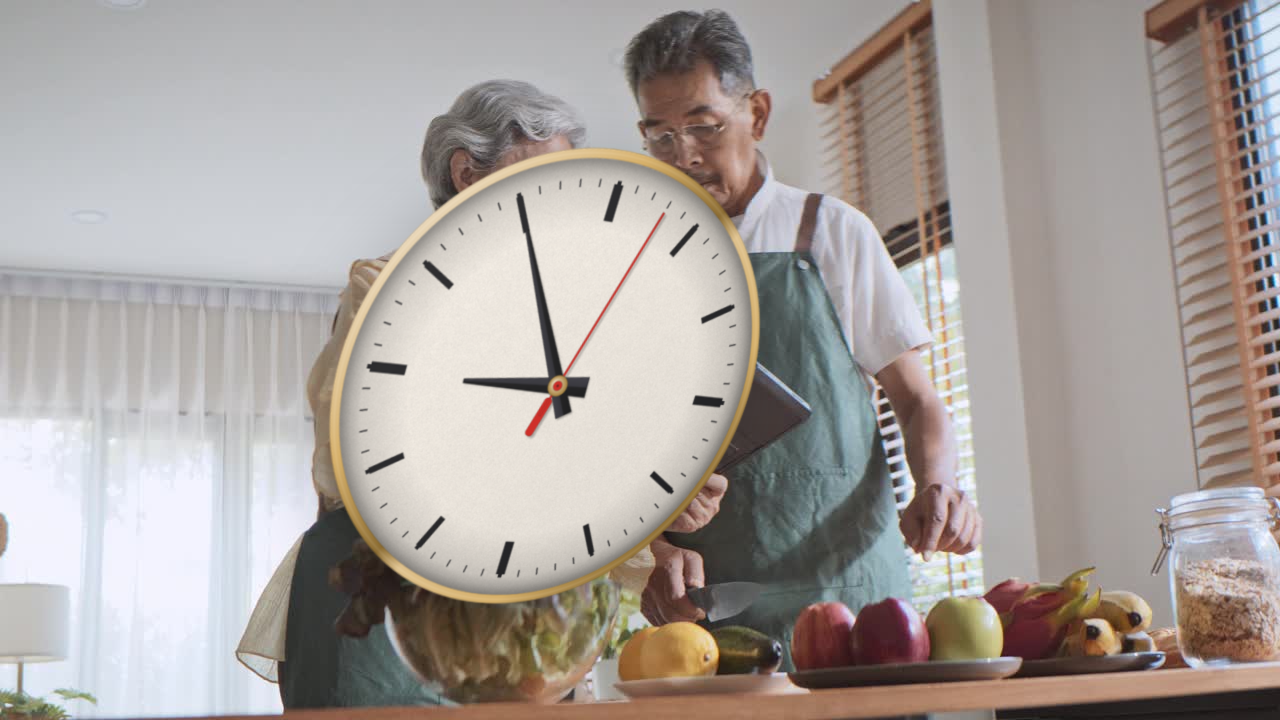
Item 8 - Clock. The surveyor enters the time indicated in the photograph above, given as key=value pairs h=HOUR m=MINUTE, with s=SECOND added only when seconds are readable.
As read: h=8 m=55 s=3
